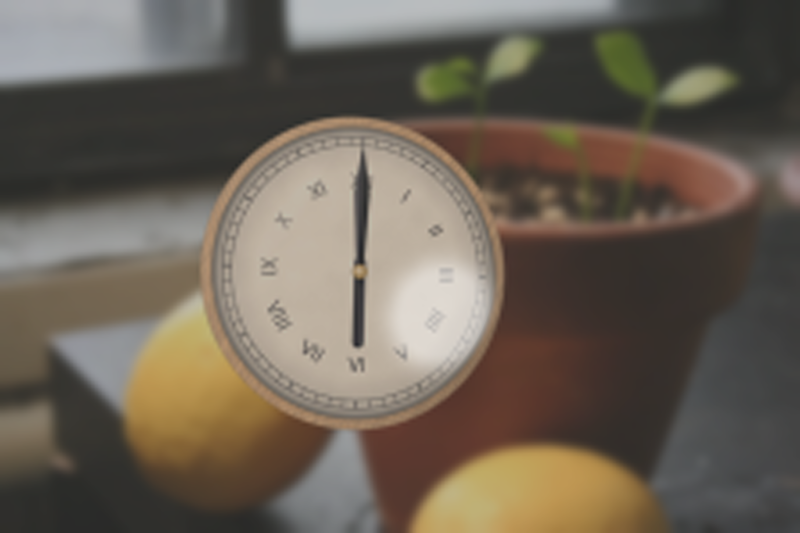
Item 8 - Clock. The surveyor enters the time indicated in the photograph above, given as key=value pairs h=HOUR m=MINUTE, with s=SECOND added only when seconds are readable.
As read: h=6 m=0
